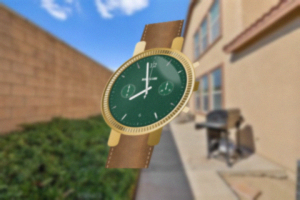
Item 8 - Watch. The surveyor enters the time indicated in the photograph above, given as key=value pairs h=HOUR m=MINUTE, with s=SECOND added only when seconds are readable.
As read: h=7 m=58
